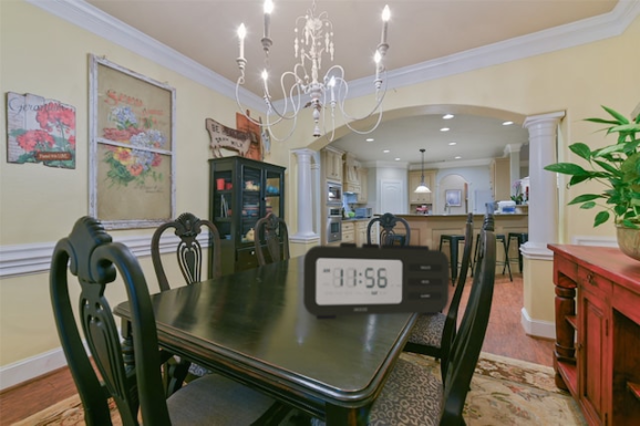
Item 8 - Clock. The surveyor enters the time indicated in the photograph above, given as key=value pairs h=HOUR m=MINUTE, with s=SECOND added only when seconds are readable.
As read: h=11 m=56
